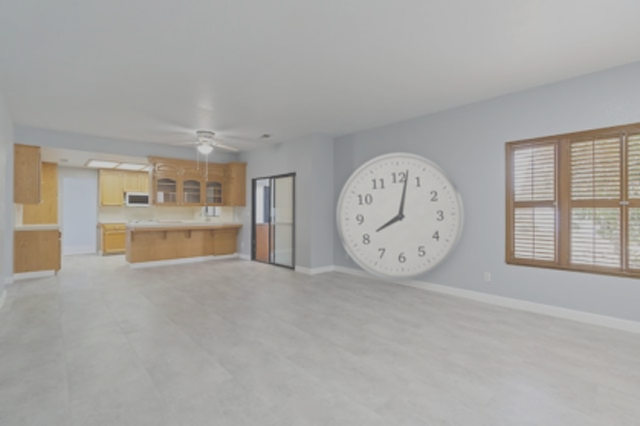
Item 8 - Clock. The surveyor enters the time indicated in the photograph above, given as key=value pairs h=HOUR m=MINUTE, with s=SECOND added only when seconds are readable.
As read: h=8 m=2
